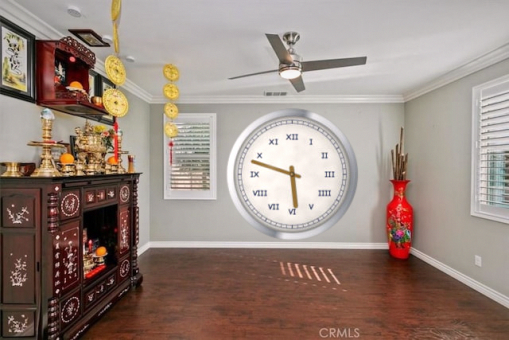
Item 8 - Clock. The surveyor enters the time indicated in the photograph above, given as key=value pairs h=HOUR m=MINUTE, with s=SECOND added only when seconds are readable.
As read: h=5 m=48
